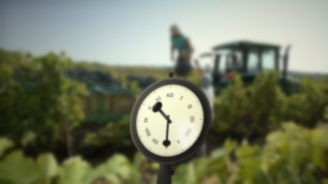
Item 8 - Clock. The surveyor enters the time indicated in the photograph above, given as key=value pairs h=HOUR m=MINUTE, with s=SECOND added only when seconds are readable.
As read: h=10 m=30
